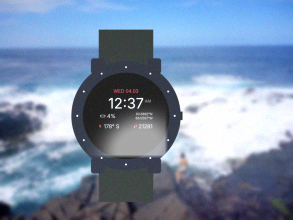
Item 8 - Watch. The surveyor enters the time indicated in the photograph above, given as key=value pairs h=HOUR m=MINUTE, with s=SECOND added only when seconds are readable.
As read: h=12 m=37
